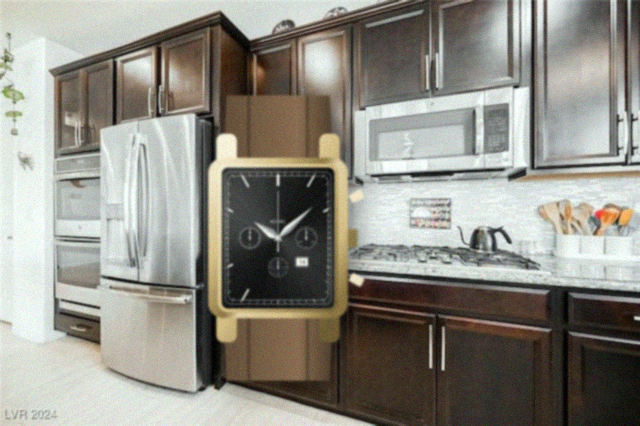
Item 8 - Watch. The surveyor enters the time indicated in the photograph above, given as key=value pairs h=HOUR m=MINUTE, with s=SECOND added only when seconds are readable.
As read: h=10 m=8
